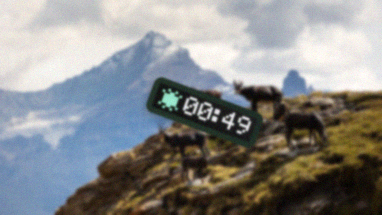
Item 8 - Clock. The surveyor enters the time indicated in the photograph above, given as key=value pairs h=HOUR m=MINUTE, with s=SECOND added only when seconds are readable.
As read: h=0 m=49
